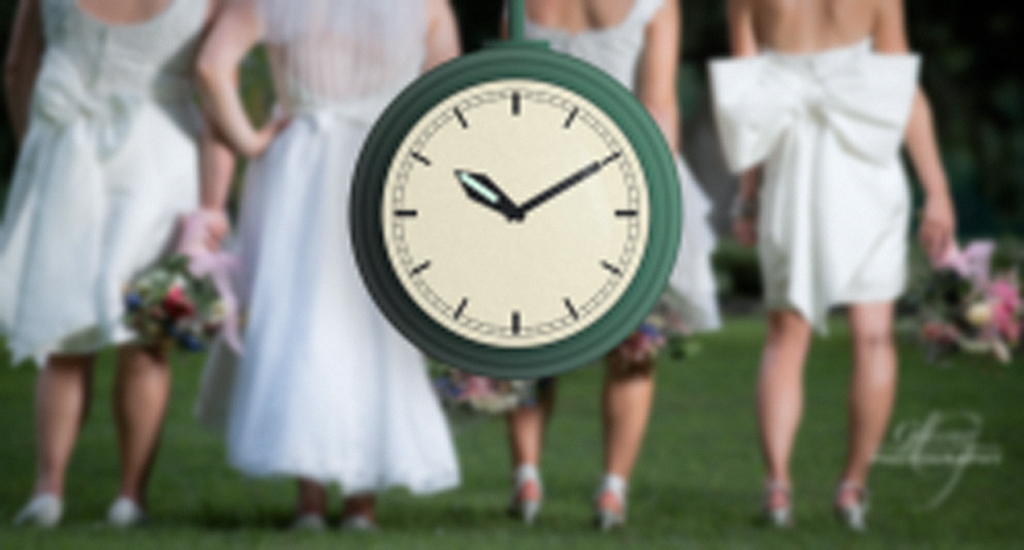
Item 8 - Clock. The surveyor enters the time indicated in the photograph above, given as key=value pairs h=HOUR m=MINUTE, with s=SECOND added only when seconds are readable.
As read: h=10 m=10
